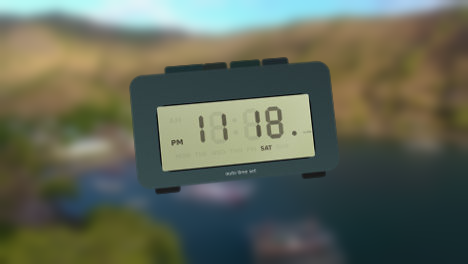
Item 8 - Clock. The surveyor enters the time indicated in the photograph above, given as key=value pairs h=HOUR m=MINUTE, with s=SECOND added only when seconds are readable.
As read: h=11 m=18
